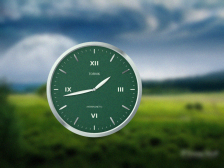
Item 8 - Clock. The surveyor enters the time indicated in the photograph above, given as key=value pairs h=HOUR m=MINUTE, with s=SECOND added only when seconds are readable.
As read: h=1 m=43
